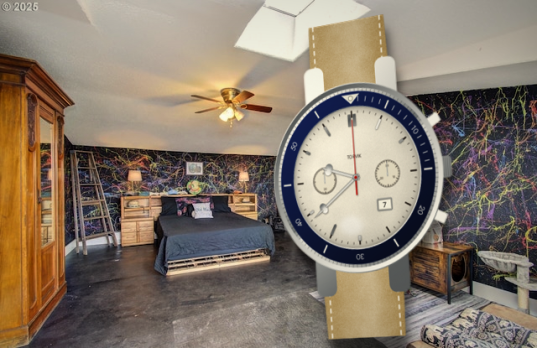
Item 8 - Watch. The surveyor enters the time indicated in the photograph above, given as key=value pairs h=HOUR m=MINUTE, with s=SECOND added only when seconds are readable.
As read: h=9 m=39
